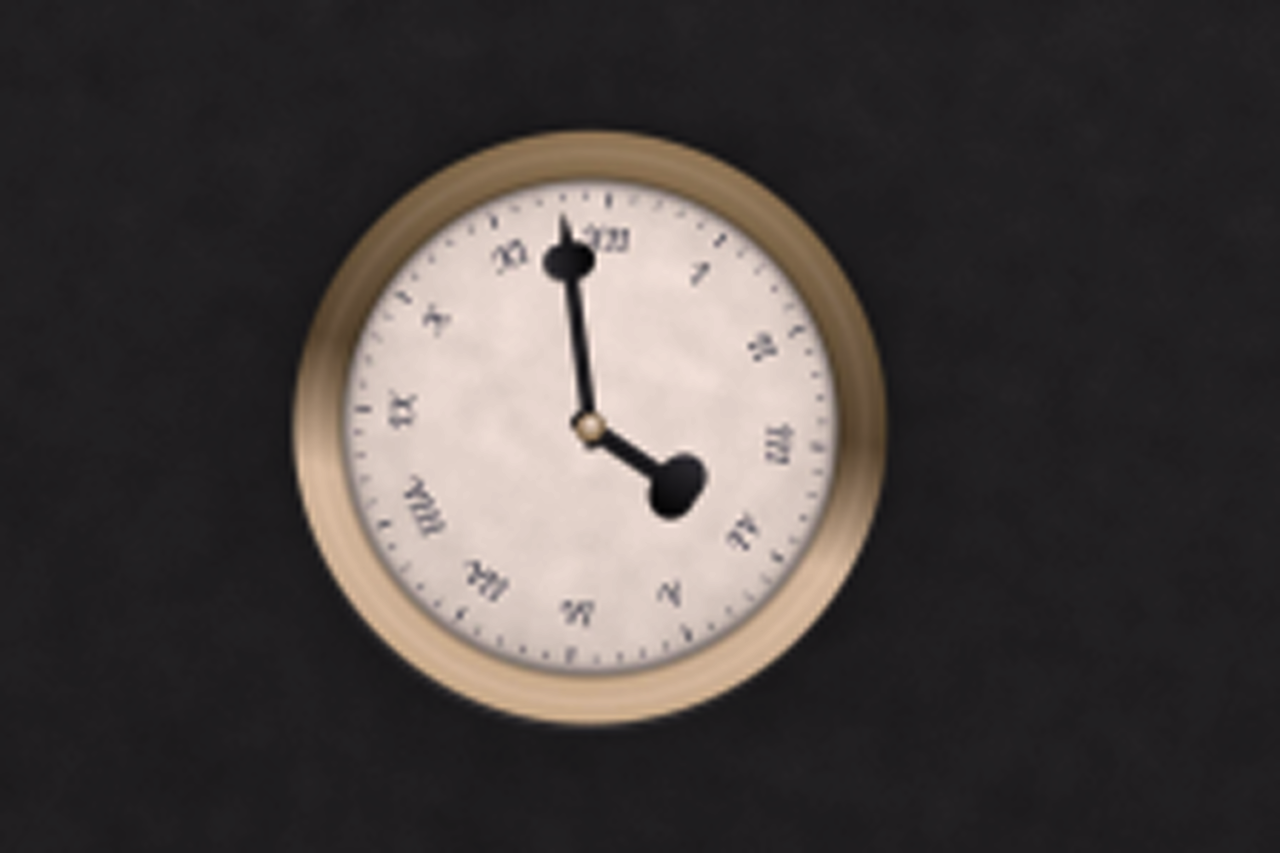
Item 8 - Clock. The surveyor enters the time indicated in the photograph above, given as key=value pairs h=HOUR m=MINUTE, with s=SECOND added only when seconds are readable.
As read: h=3 m=58
